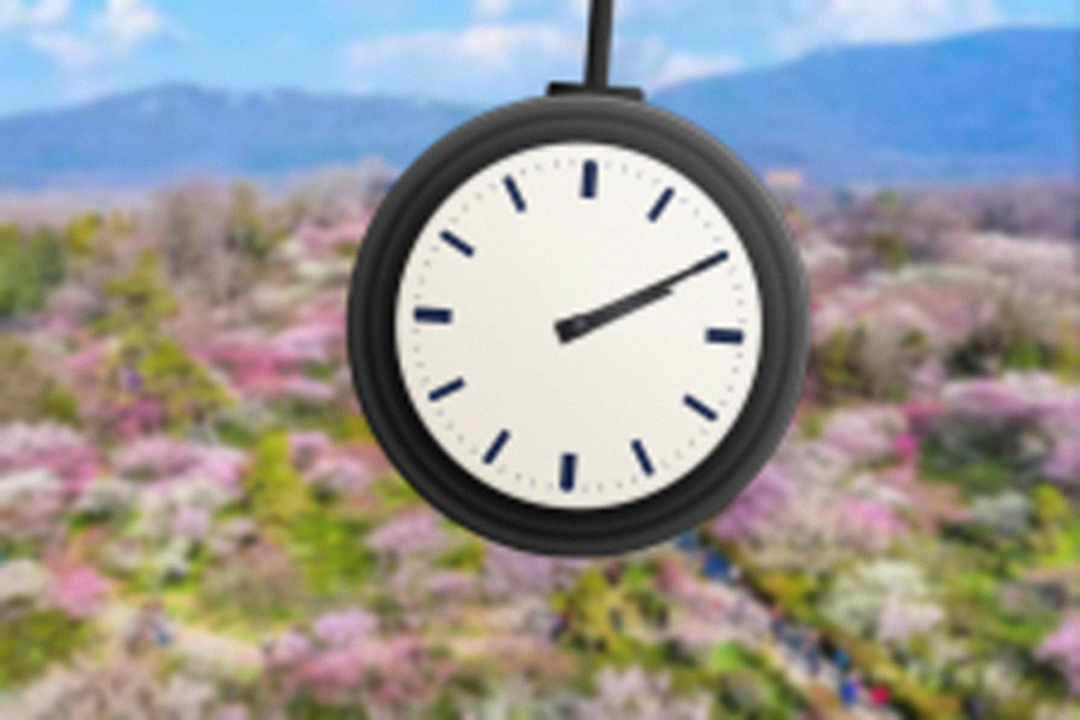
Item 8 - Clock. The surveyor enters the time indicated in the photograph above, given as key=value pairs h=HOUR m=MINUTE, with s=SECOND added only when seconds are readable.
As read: h=2 m=10
